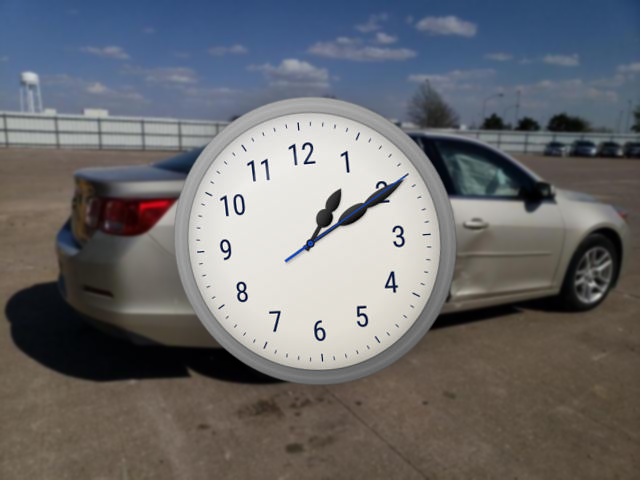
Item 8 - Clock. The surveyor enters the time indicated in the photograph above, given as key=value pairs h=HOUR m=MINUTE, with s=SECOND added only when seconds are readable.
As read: h=1 m=10 s=10
